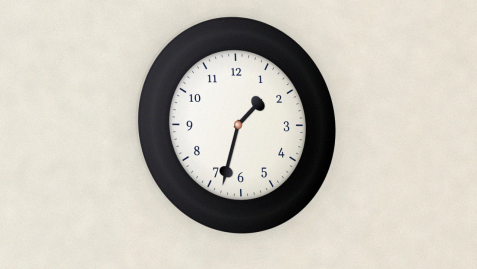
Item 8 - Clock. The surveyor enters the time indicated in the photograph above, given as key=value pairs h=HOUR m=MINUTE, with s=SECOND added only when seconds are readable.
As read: h=1 m=33
